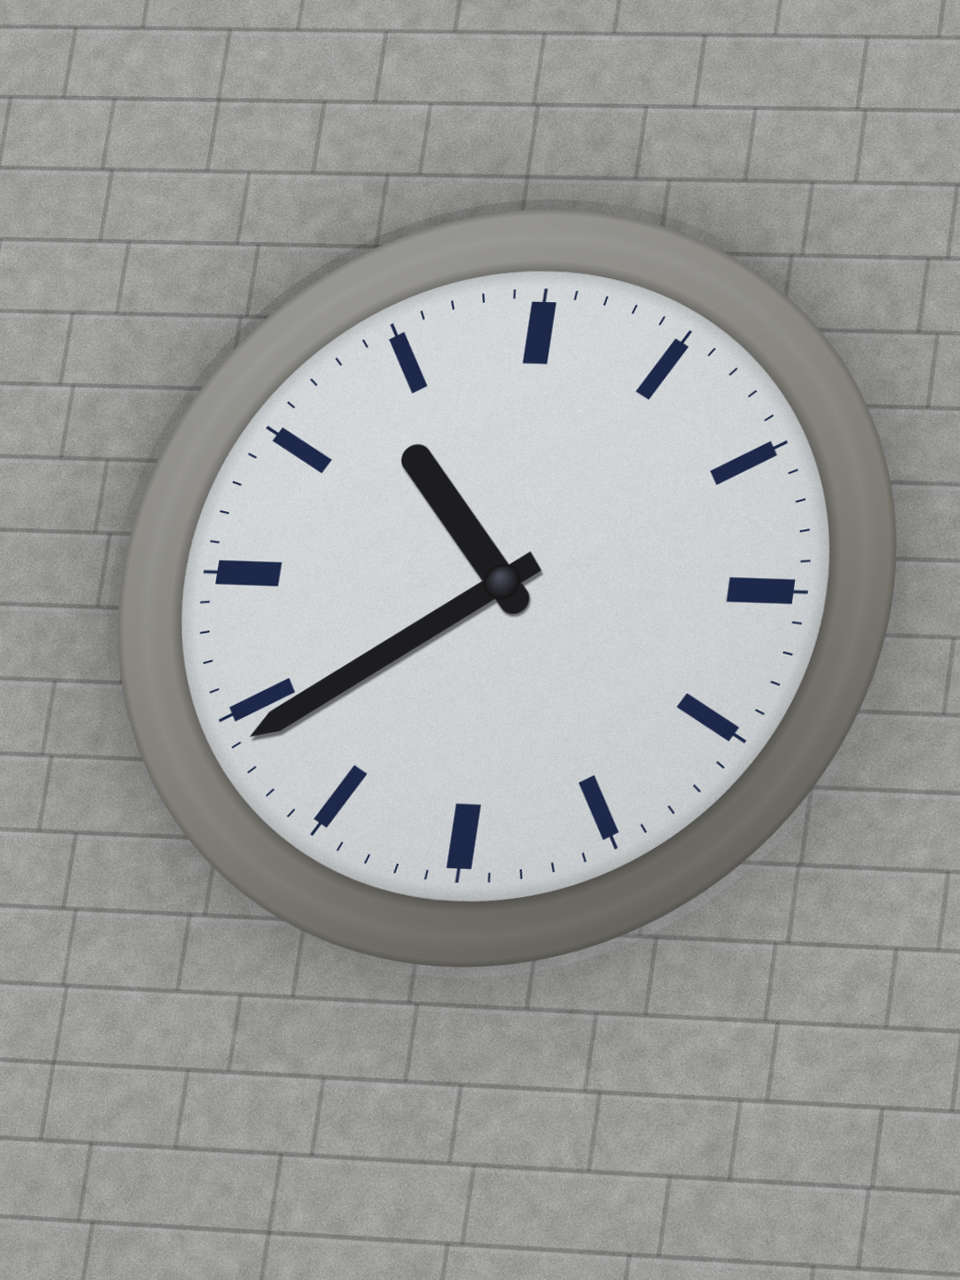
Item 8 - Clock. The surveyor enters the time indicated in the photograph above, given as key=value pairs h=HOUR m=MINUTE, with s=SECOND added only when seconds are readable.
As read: h=10 m=39
